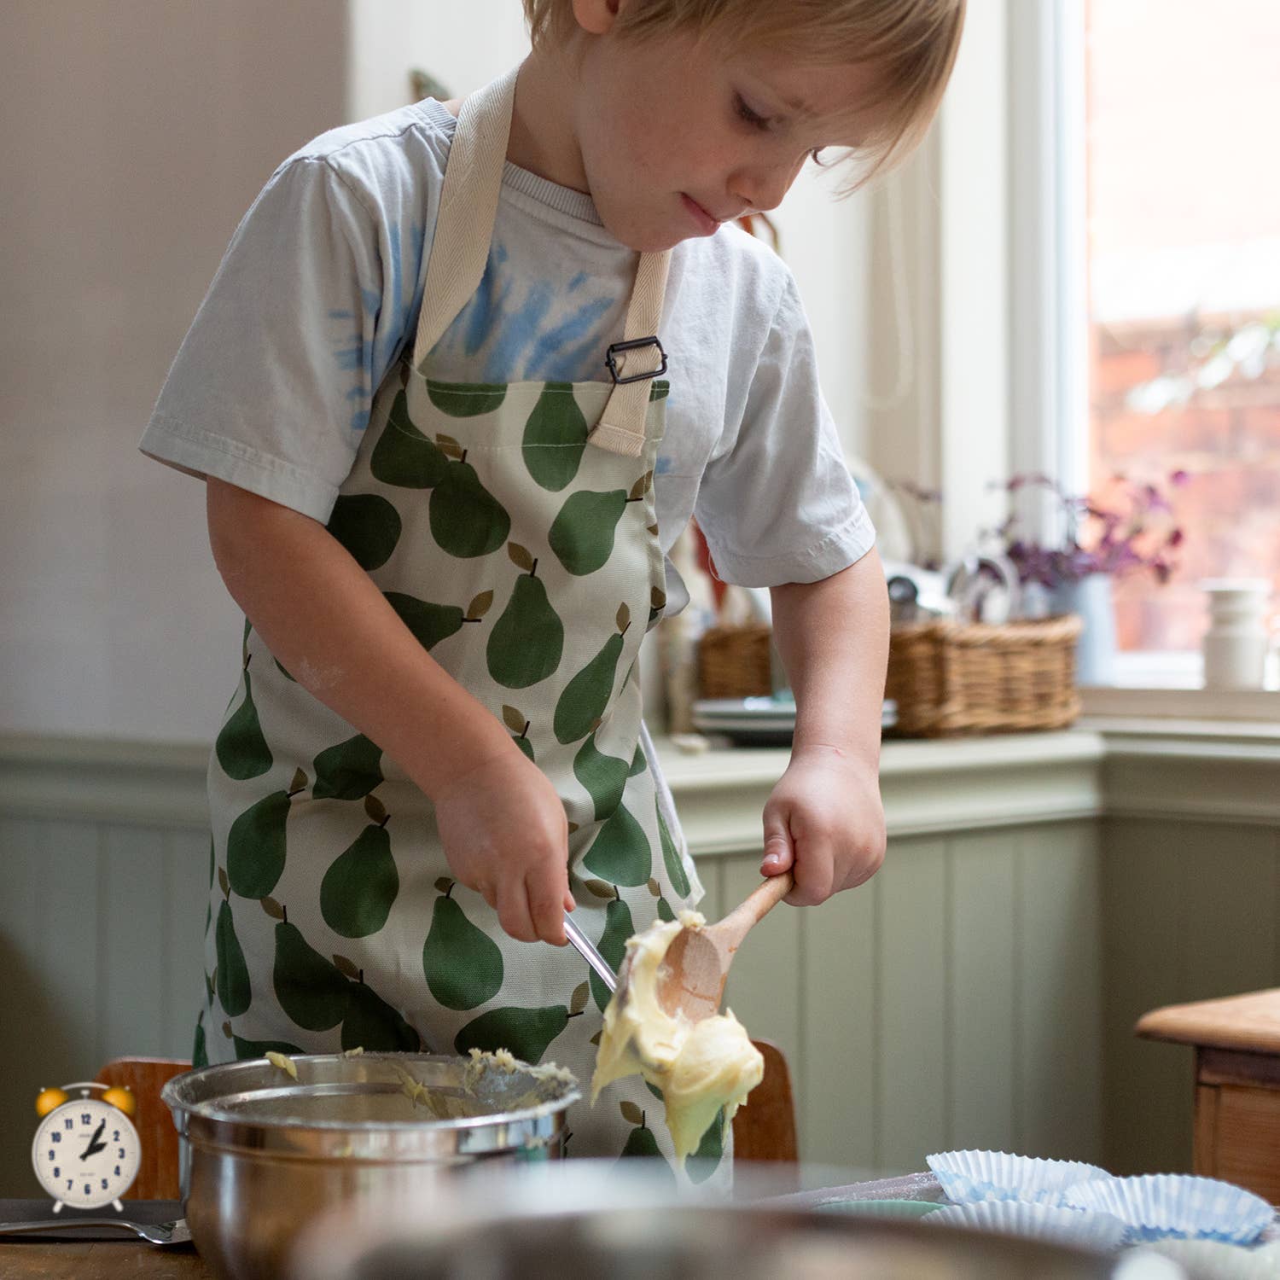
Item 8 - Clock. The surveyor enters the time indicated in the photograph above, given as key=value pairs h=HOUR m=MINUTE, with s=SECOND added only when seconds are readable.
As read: h=2 m=5
